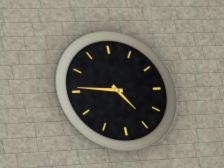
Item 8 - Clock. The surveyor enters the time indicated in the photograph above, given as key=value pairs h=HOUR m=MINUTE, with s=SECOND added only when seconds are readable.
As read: h=4 m=46
